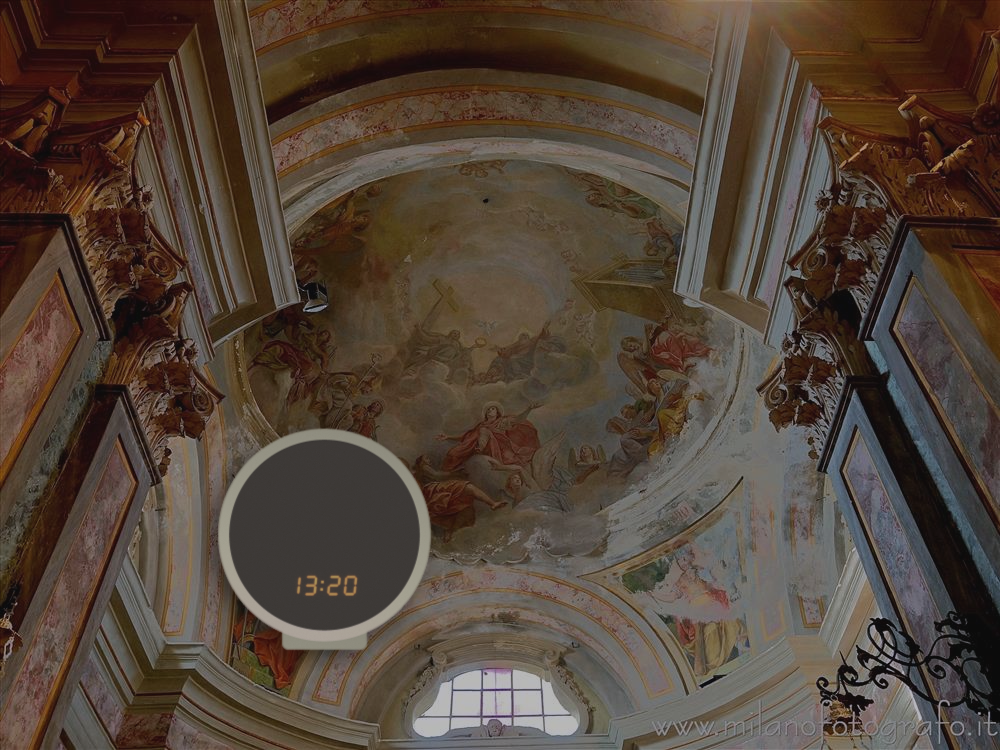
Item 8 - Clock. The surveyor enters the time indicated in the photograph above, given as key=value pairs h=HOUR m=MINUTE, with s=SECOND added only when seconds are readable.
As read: h=13 m=20
